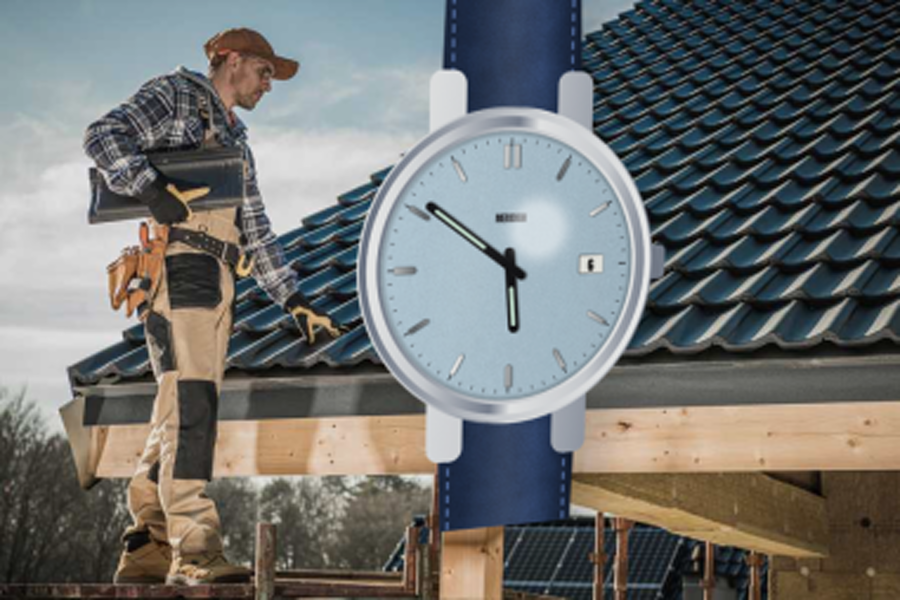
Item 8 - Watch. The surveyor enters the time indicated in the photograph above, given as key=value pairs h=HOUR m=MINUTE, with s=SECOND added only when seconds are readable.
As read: h=5 m=51
